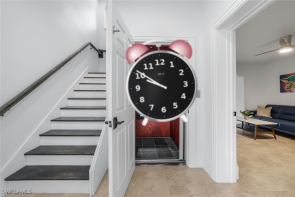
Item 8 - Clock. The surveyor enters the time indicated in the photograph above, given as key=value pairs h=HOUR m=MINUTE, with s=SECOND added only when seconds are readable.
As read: h=9 m=51
